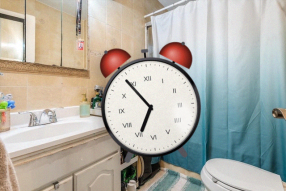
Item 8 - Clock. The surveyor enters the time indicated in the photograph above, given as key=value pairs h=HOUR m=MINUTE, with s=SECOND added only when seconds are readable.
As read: h=6 m=54
